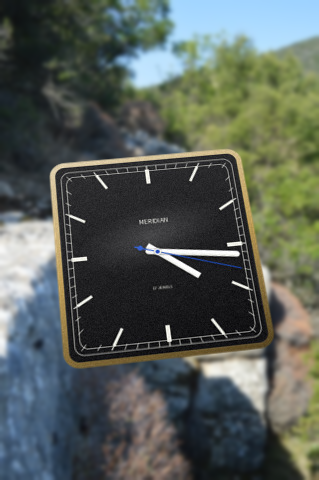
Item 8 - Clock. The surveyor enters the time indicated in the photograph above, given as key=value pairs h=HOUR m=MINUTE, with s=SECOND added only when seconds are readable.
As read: h=4 m=16 s=18
